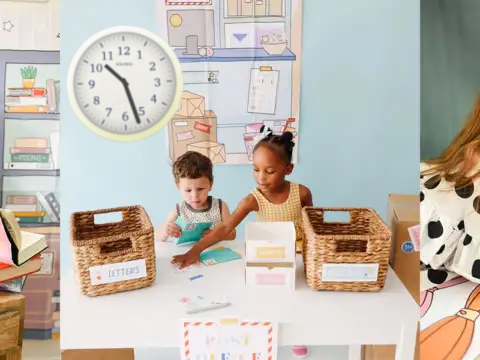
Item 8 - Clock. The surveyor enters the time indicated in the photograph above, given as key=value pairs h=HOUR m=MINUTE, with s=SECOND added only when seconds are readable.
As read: h=10 m=27
